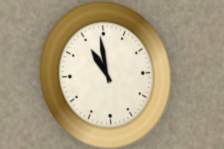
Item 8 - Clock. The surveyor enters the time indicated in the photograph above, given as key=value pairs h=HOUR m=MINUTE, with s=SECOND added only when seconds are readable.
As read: h=10 m=59
